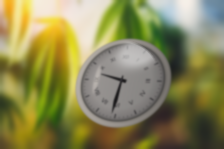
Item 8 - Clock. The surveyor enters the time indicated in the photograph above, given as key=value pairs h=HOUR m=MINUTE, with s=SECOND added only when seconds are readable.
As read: h=9 m=31
